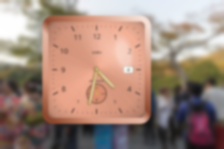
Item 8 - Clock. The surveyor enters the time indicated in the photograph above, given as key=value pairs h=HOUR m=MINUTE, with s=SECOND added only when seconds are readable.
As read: h=4 m=32
